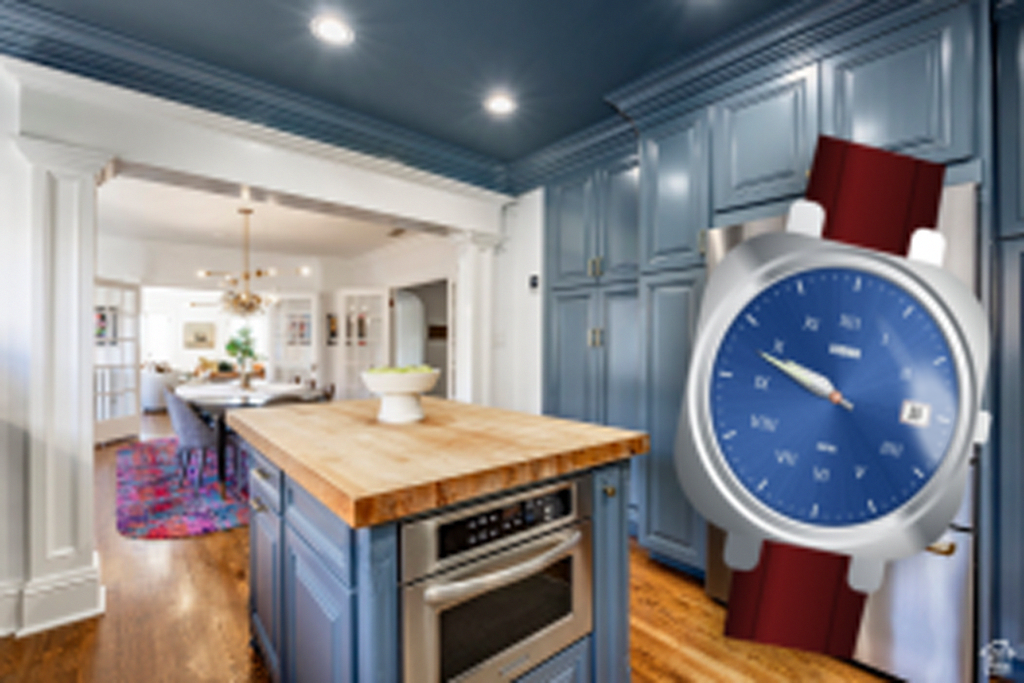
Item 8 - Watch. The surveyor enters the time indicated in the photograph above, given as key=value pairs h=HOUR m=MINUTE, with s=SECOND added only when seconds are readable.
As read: h=9 m=48
